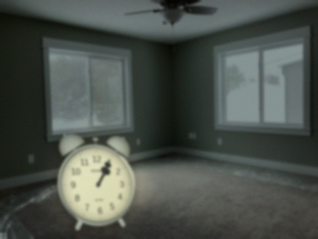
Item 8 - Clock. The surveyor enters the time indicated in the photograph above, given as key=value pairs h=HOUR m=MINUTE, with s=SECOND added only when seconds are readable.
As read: h=1 m=5
